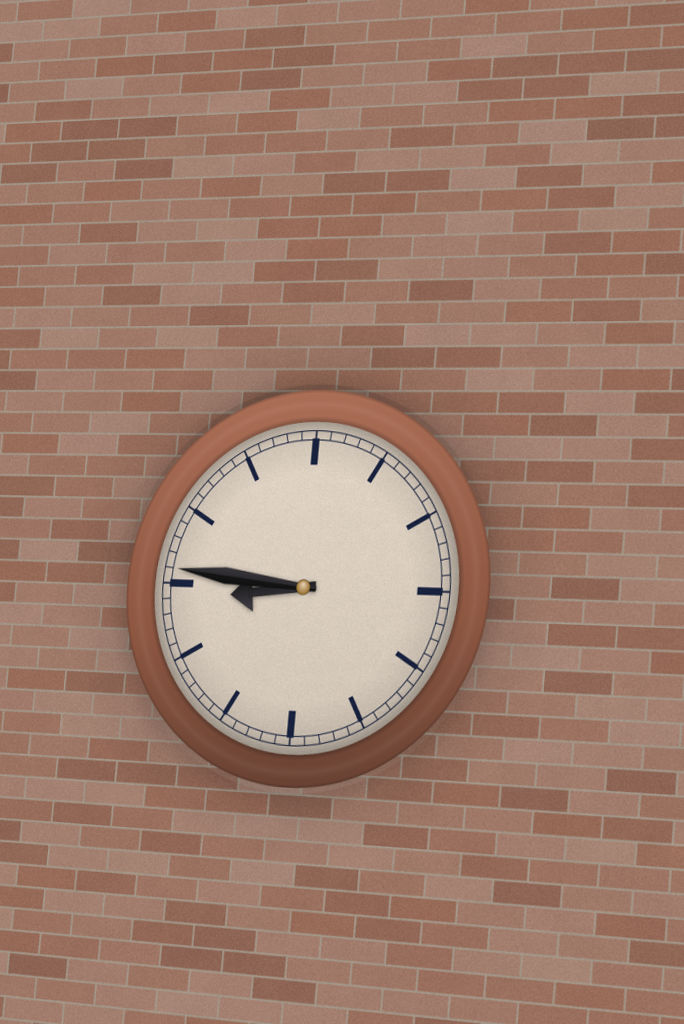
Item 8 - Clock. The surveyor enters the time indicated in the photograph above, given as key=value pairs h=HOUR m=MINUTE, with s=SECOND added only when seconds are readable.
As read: h=8 m=46
